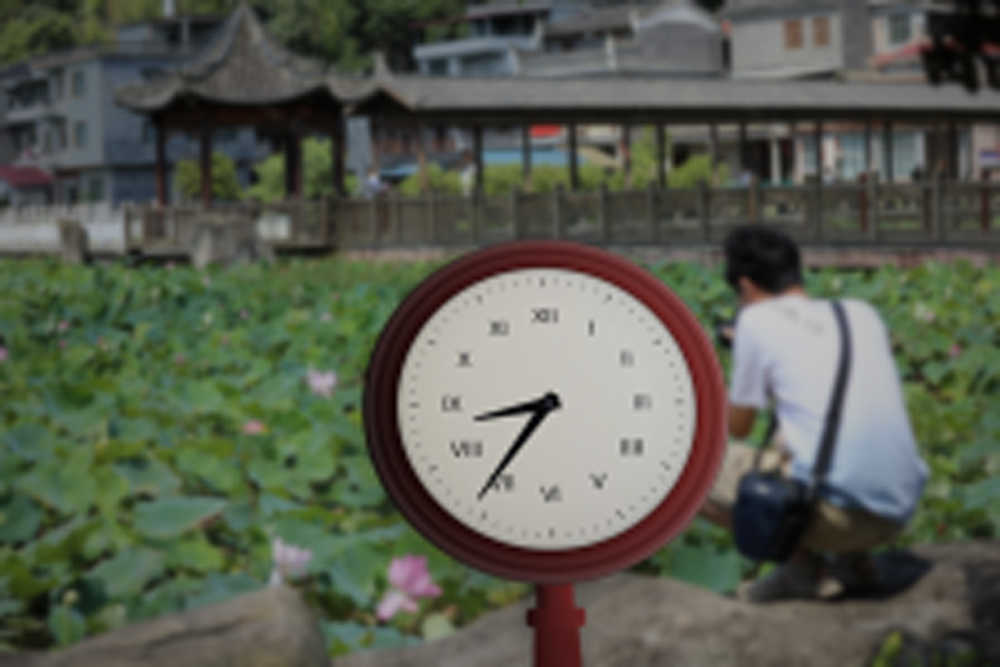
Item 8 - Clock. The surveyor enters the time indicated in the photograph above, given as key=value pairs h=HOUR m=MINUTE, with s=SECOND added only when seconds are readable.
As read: h=8 m=36
